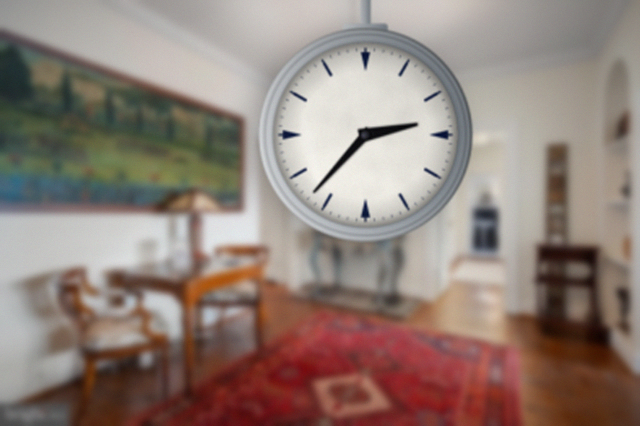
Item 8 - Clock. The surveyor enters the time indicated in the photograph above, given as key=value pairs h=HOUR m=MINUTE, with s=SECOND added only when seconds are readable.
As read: h=2 m=37
